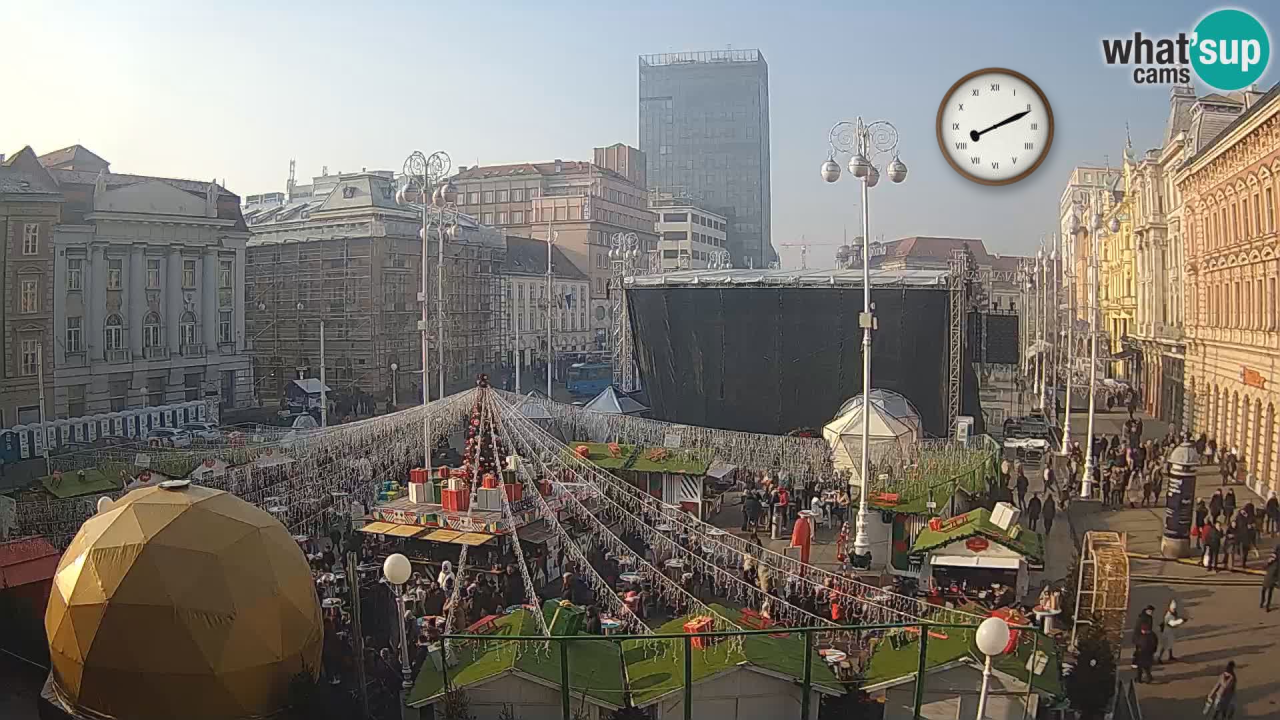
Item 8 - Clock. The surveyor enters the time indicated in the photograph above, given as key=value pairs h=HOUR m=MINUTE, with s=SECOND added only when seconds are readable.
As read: h=8 m=11
